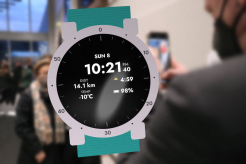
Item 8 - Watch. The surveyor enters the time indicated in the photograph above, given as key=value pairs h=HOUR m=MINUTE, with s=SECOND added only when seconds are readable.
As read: h=10 m=21
